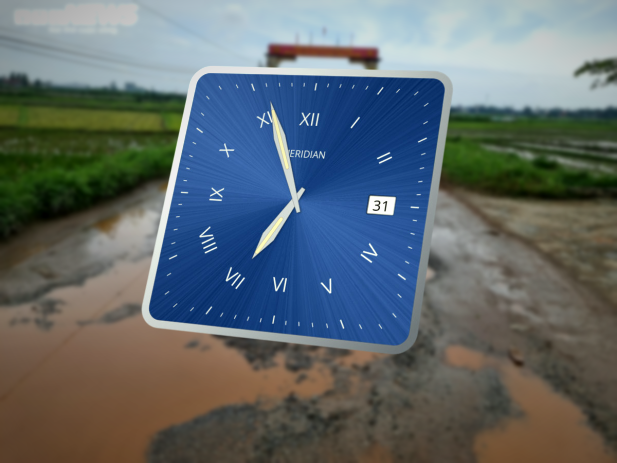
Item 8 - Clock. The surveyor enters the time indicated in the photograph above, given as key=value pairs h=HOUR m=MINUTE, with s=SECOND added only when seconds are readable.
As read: h=6 m=56
